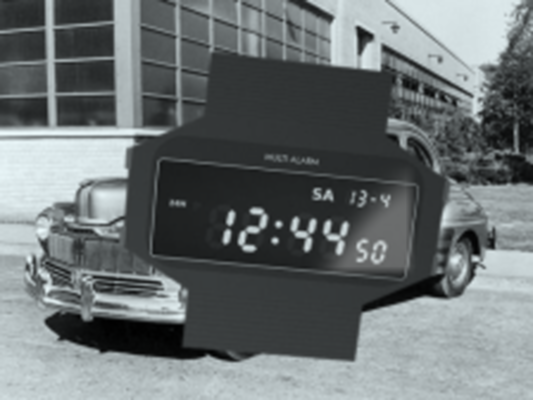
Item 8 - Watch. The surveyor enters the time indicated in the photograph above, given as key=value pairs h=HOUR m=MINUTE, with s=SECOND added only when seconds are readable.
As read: h=12 m=44 s=50
